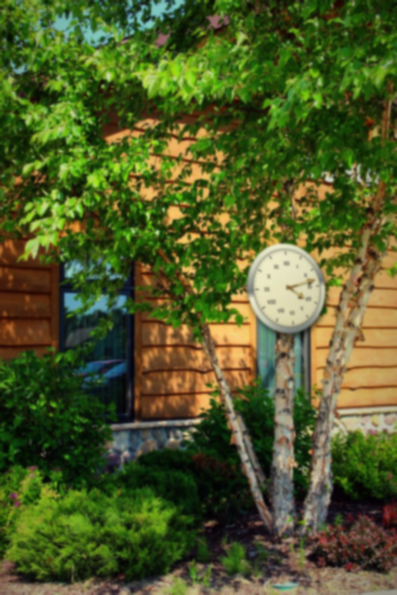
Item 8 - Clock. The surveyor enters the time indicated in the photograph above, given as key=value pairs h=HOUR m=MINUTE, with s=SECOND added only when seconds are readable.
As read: h=4 m=13
